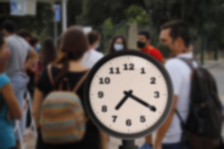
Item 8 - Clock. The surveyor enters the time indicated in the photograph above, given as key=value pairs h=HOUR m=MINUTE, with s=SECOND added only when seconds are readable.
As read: h=7 m=20
